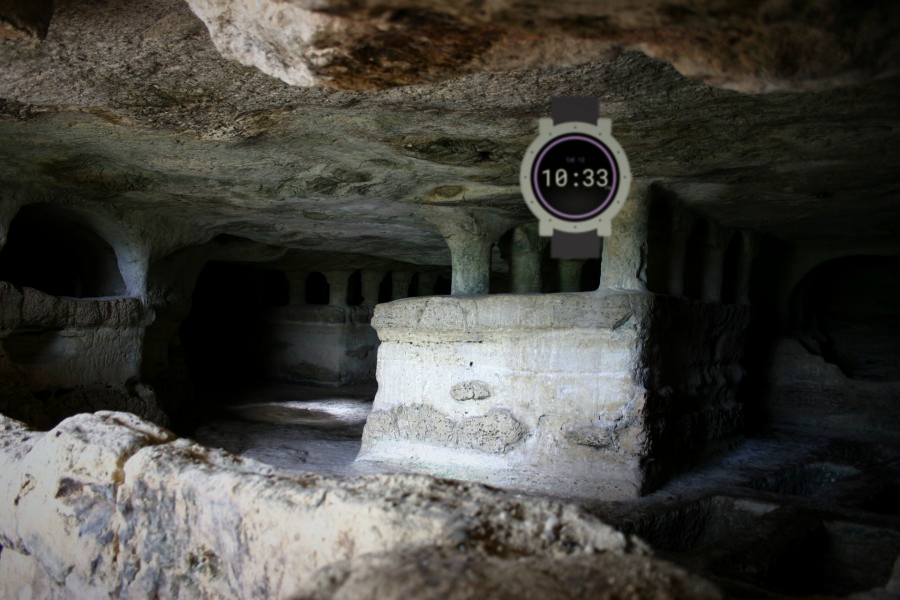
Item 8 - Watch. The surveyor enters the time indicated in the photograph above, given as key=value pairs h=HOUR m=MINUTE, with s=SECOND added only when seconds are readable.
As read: h=10 m=33
